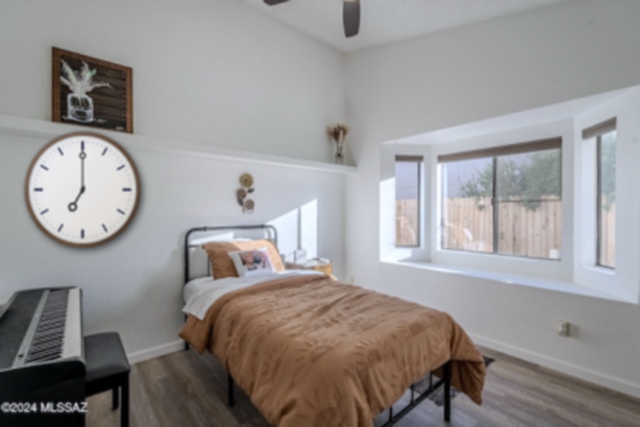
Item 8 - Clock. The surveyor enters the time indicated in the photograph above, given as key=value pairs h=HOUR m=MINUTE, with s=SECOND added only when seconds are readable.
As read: h=7 m=0
